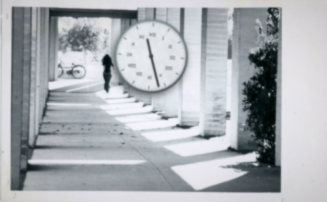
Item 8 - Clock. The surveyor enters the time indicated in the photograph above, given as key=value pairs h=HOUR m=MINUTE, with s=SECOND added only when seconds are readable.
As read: h=11 m=27
